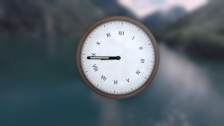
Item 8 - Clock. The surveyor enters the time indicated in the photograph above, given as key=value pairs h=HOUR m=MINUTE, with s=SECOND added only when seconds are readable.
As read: h=8 m=44
